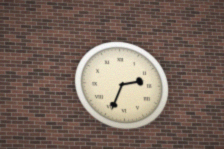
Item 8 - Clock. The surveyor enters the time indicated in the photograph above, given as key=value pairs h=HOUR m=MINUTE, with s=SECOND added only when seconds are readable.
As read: h=2 m=34
